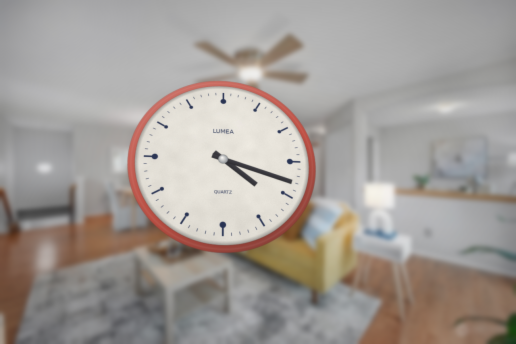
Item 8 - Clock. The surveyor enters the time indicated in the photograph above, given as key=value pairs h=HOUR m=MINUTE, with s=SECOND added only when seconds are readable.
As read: h=4 m=18
